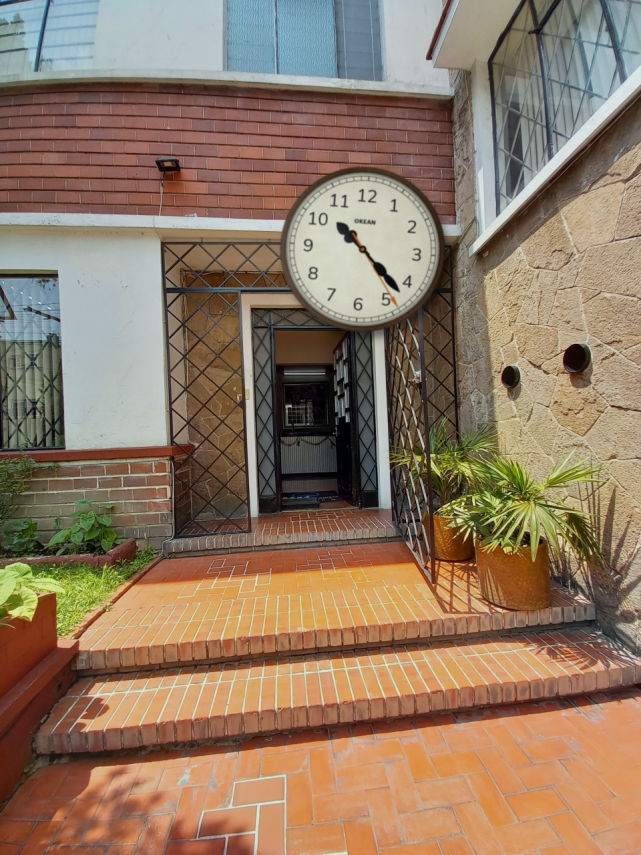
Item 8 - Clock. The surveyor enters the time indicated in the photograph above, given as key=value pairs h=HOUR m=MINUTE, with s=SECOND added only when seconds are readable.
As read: h=10 m=22 s=24
